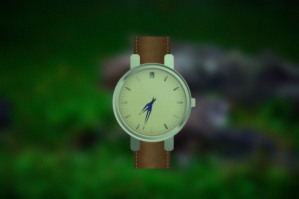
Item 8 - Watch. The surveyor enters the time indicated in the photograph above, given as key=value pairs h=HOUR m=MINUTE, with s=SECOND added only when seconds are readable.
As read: h=7 m=33
